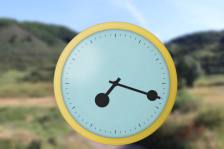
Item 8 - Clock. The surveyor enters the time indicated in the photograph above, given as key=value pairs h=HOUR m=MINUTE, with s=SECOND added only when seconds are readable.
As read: h=7 m=18
